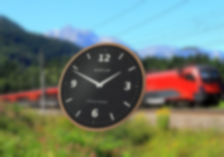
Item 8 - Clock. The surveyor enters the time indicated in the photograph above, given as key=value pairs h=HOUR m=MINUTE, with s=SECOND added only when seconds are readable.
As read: h=1 m=49
